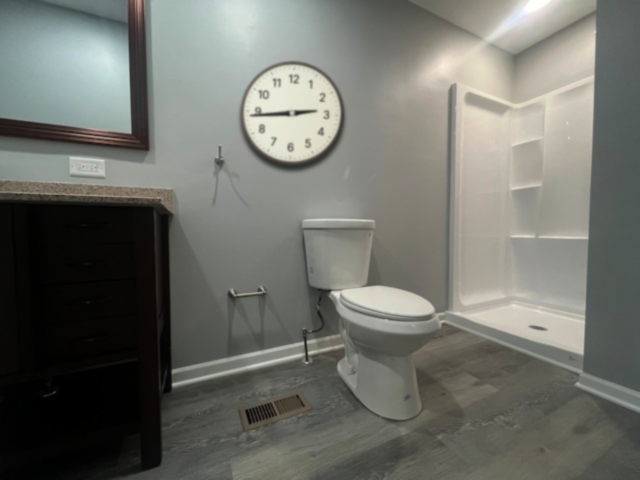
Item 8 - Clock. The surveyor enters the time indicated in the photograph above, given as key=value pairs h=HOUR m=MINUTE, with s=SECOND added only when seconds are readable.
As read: h=2 m=44
